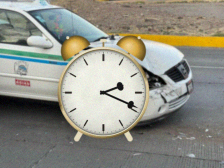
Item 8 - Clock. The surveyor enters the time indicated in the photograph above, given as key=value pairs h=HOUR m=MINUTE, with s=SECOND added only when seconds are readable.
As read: h=2 m=19
